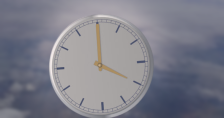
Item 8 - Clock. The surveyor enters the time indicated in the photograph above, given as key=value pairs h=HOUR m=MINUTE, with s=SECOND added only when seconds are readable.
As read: h=4 m=0
